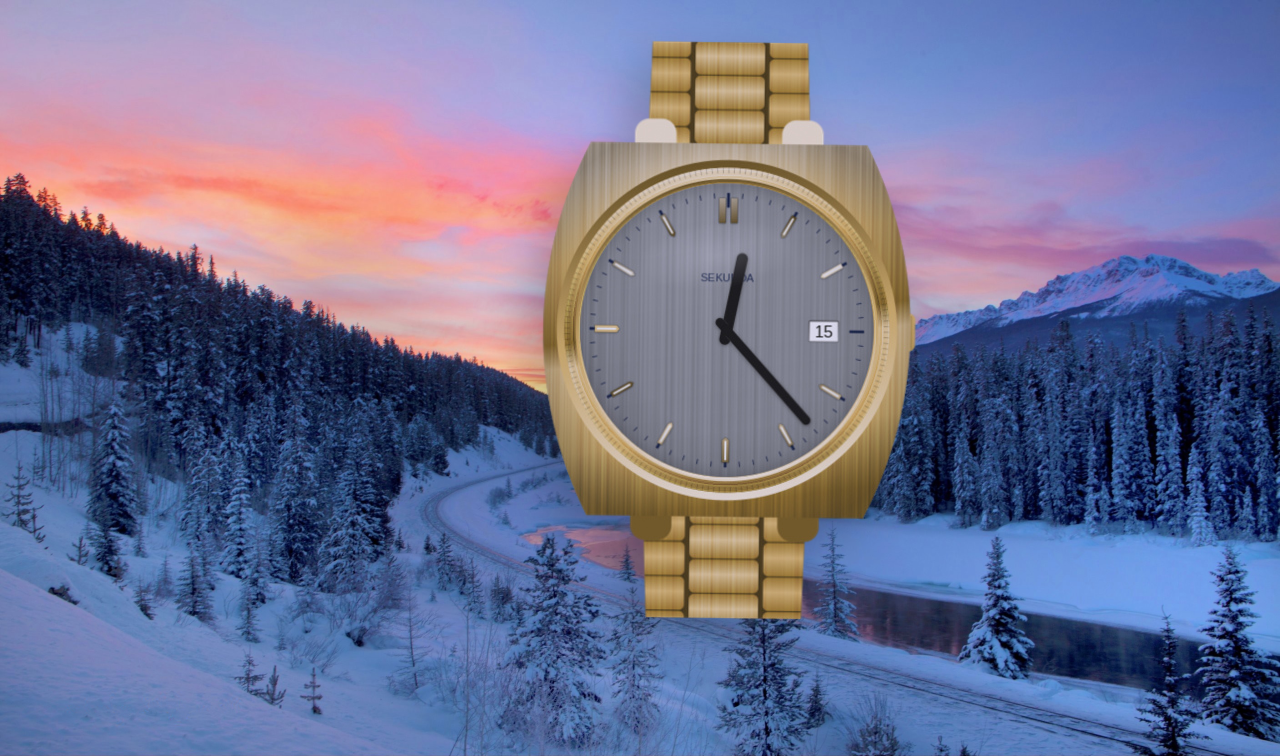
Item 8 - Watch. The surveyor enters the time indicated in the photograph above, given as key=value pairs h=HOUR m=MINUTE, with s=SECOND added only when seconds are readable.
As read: h=12 m=23
